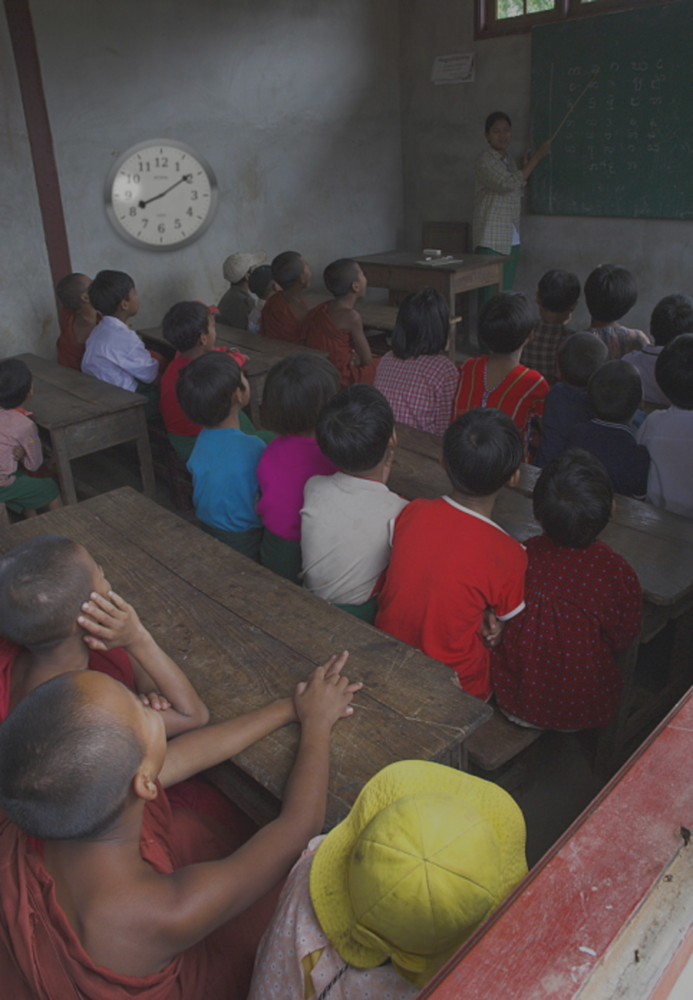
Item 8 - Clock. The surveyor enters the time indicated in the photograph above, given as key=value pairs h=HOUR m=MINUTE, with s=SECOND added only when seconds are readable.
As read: h=8 m=9
